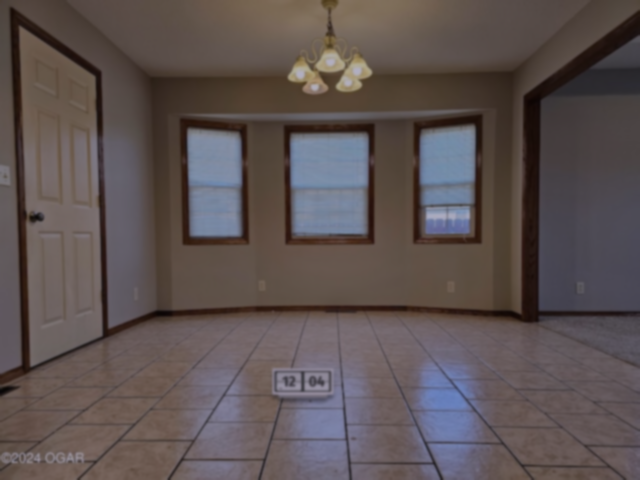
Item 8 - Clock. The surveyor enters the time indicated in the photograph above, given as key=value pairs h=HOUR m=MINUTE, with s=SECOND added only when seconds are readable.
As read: h=12 m=4
